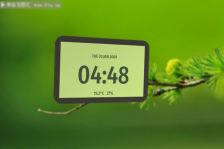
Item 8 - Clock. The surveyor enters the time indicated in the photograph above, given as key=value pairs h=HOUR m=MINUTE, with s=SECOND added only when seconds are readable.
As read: h=4 m=48
